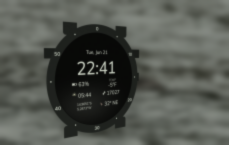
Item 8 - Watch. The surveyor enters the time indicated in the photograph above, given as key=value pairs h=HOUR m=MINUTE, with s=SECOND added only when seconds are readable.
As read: h=22 m=41
